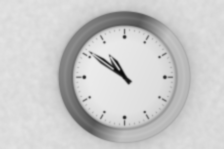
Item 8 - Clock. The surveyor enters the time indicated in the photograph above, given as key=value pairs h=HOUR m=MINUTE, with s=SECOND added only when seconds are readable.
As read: h=10 m=51
